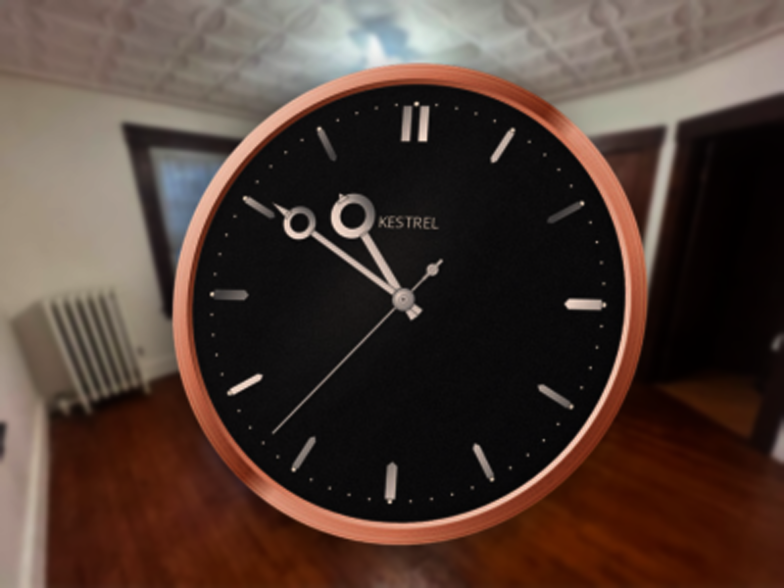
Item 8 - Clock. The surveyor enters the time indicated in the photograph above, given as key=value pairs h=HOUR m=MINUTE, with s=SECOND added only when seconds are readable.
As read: h=10 m=50 s=37
